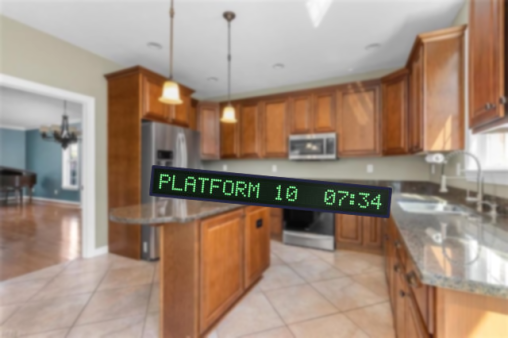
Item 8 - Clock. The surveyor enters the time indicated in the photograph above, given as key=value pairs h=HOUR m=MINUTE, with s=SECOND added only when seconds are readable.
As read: h=7 m=34
